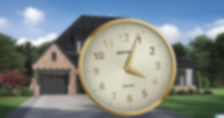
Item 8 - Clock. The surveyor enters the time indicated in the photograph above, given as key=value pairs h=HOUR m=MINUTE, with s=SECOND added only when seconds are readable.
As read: h=4 m=4
